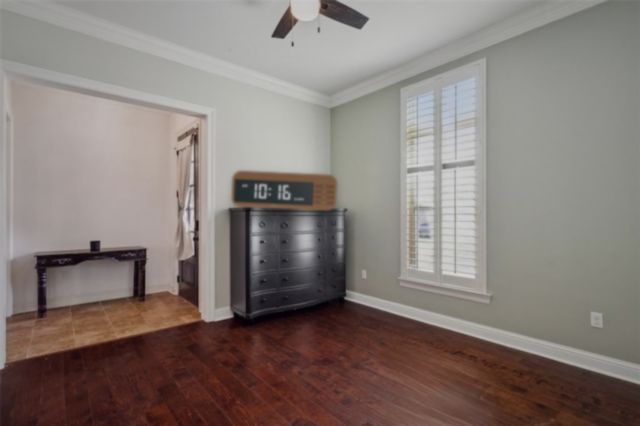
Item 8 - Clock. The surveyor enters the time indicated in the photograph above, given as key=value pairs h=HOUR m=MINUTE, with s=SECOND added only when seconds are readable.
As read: h=10 m=16
